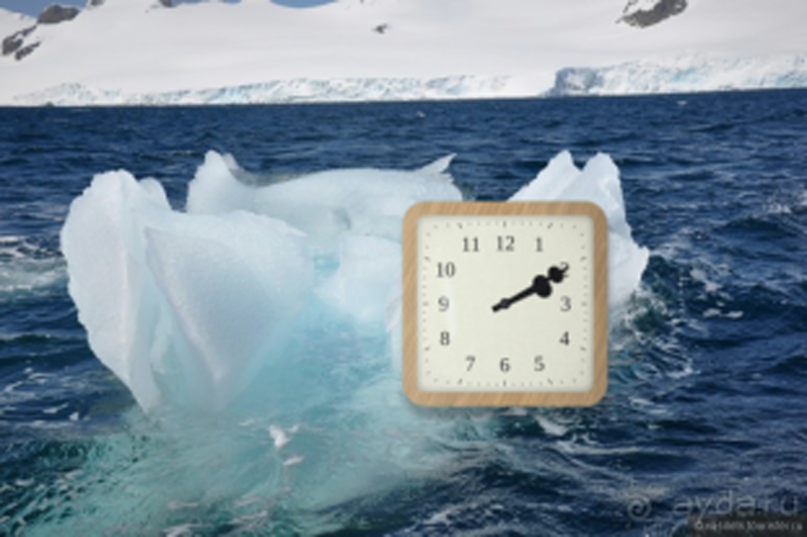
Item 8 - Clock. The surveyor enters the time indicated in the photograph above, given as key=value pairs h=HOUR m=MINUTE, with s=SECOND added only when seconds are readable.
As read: h=2 m=10
